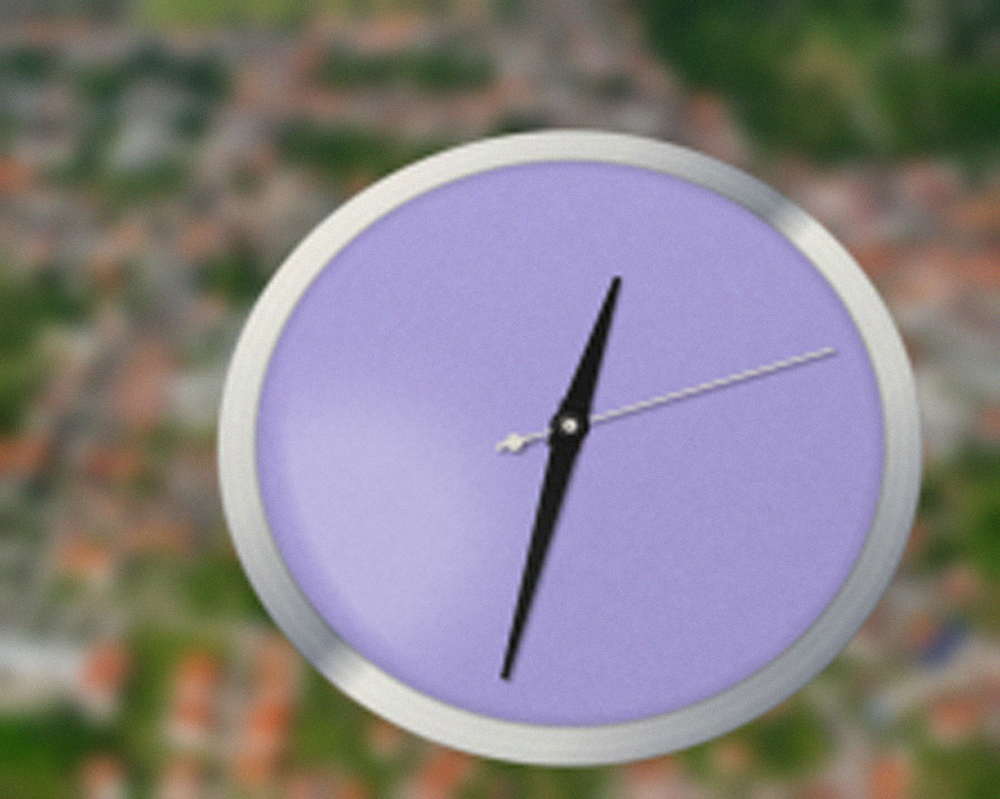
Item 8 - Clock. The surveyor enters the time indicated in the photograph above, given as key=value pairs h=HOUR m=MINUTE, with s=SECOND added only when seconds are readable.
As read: h=12 m=32 s=12
